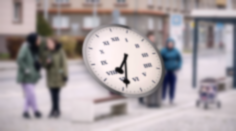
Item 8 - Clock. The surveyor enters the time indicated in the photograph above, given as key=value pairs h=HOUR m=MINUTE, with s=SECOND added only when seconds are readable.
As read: h=7 m=34
